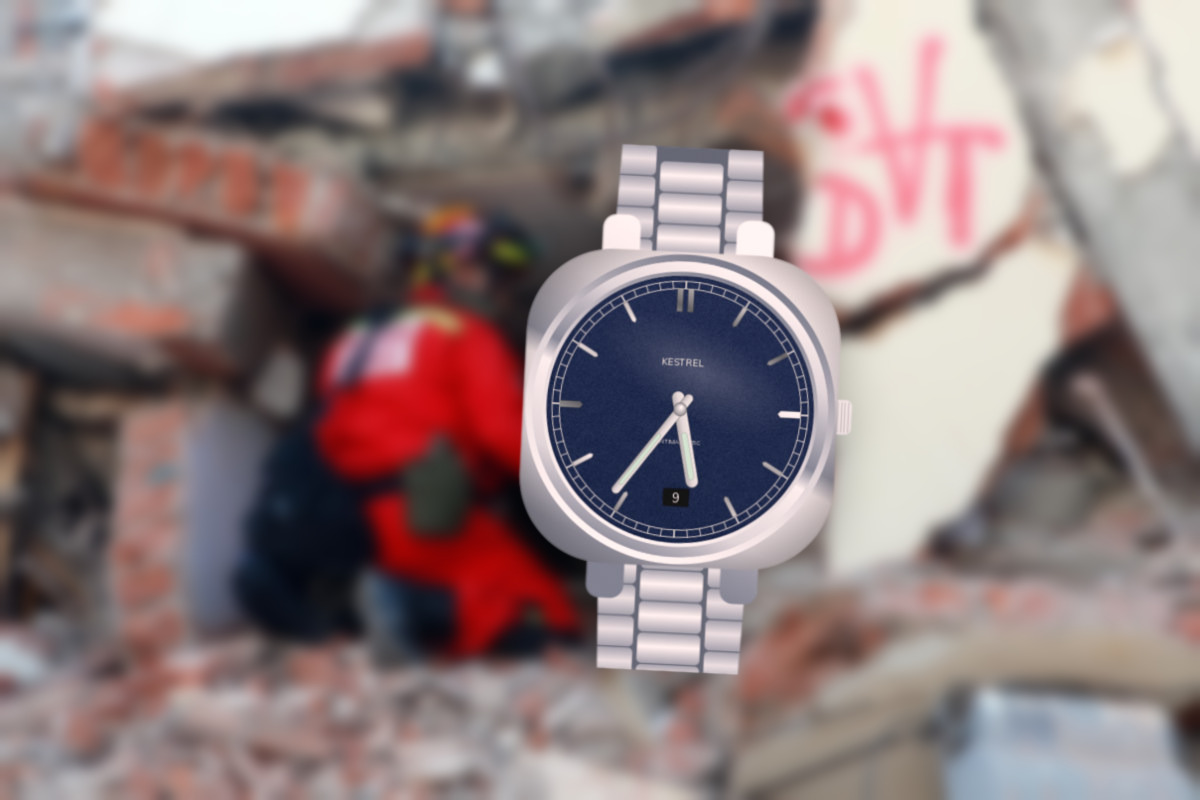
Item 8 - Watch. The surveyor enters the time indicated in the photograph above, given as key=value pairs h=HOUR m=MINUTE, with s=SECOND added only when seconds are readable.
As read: h=5 m=36
